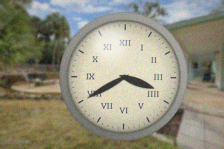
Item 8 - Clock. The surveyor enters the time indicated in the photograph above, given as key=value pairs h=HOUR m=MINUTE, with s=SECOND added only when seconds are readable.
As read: h=3 m=40
